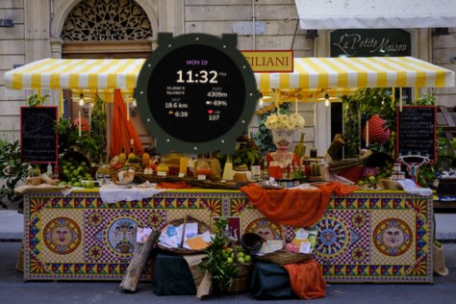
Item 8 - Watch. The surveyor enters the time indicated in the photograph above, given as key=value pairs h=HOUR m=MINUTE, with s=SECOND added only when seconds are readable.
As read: h=11 m=32
